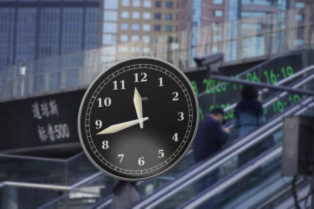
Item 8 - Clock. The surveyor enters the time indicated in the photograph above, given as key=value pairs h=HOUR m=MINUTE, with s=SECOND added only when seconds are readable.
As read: h=11 m=43
